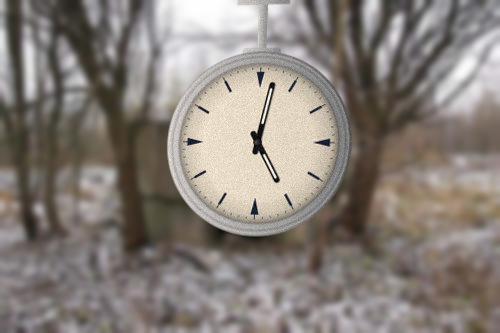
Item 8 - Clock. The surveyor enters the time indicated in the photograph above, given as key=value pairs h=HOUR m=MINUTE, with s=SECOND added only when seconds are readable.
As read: h=5 m=2
